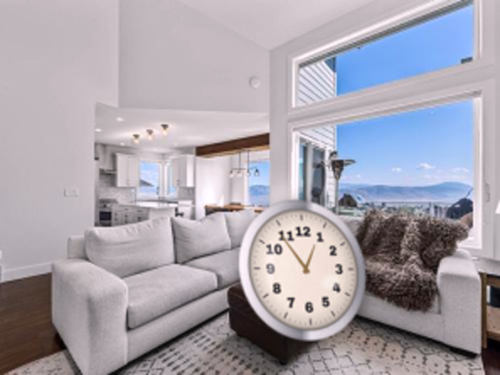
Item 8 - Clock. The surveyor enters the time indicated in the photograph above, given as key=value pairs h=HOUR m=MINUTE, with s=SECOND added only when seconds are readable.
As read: h=12 m=54
